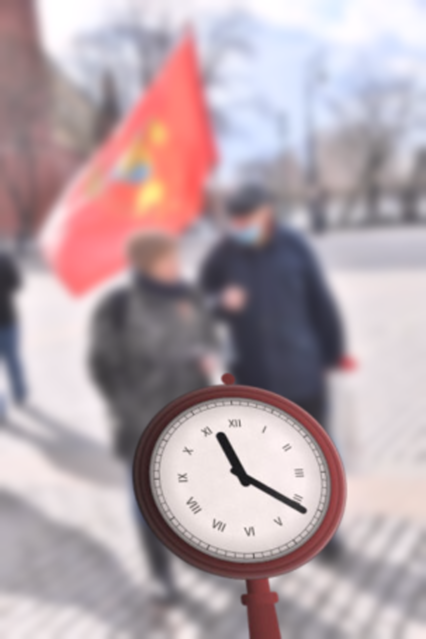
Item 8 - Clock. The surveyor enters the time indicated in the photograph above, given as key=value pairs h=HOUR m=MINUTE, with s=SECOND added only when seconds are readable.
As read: h=11 m=21
